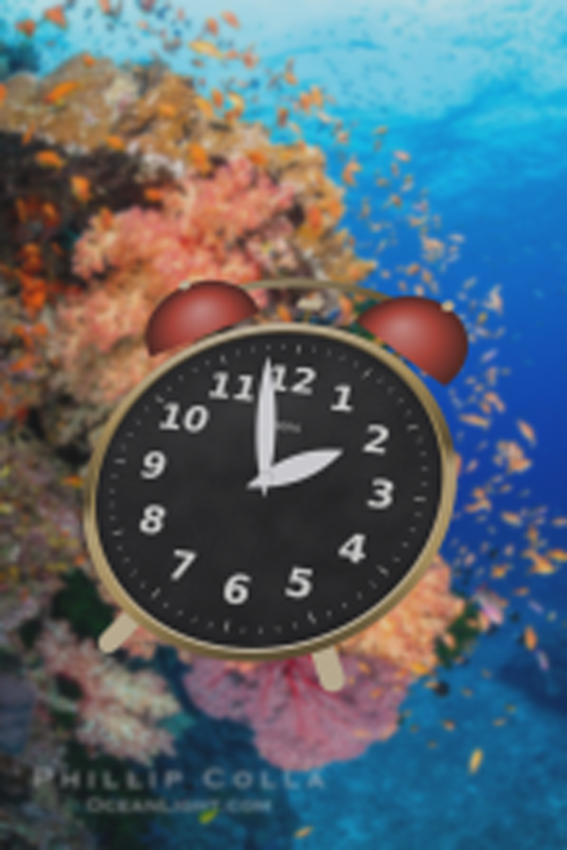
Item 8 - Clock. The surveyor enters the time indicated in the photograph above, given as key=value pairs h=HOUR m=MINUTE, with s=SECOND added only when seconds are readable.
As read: h=1 m=58
